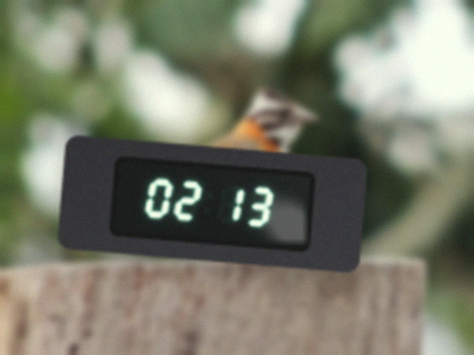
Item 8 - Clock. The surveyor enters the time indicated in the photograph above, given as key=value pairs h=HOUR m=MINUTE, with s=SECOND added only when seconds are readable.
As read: h=2 m=13
